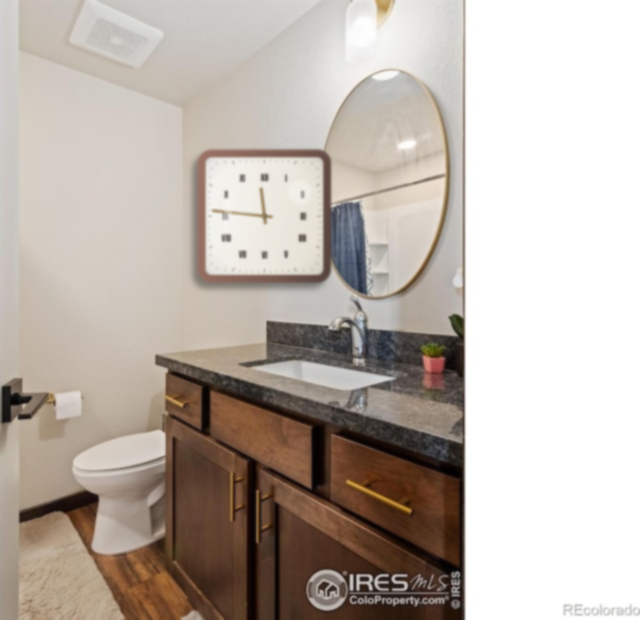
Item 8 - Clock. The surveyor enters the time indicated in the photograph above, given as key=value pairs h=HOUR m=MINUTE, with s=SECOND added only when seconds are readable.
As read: h=11 m=46
